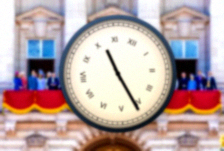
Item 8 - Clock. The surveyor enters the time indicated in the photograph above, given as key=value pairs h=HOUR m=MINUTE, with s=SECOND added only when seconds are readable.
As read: h=10 m=21
